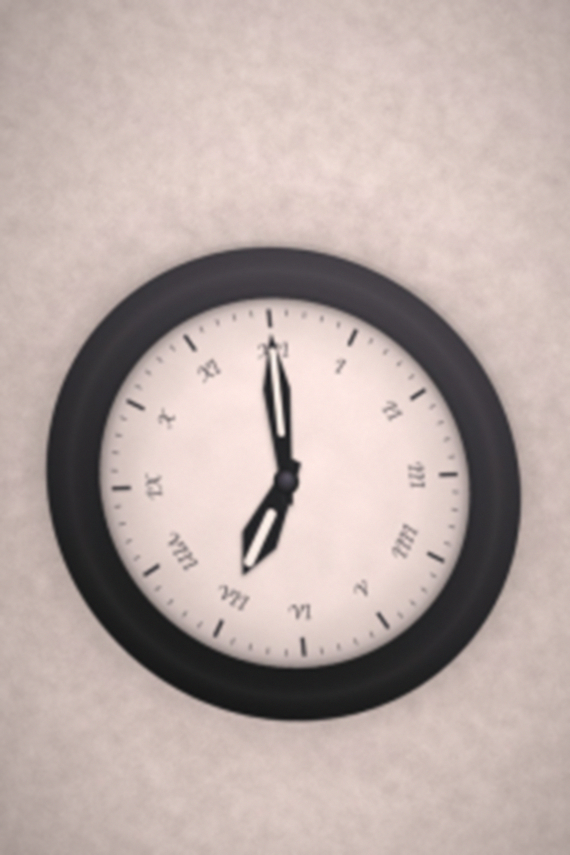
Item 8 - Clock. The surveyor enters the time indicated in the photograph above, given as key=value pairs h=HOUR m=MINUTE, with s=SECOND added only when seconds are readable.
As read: h=7 m=0
